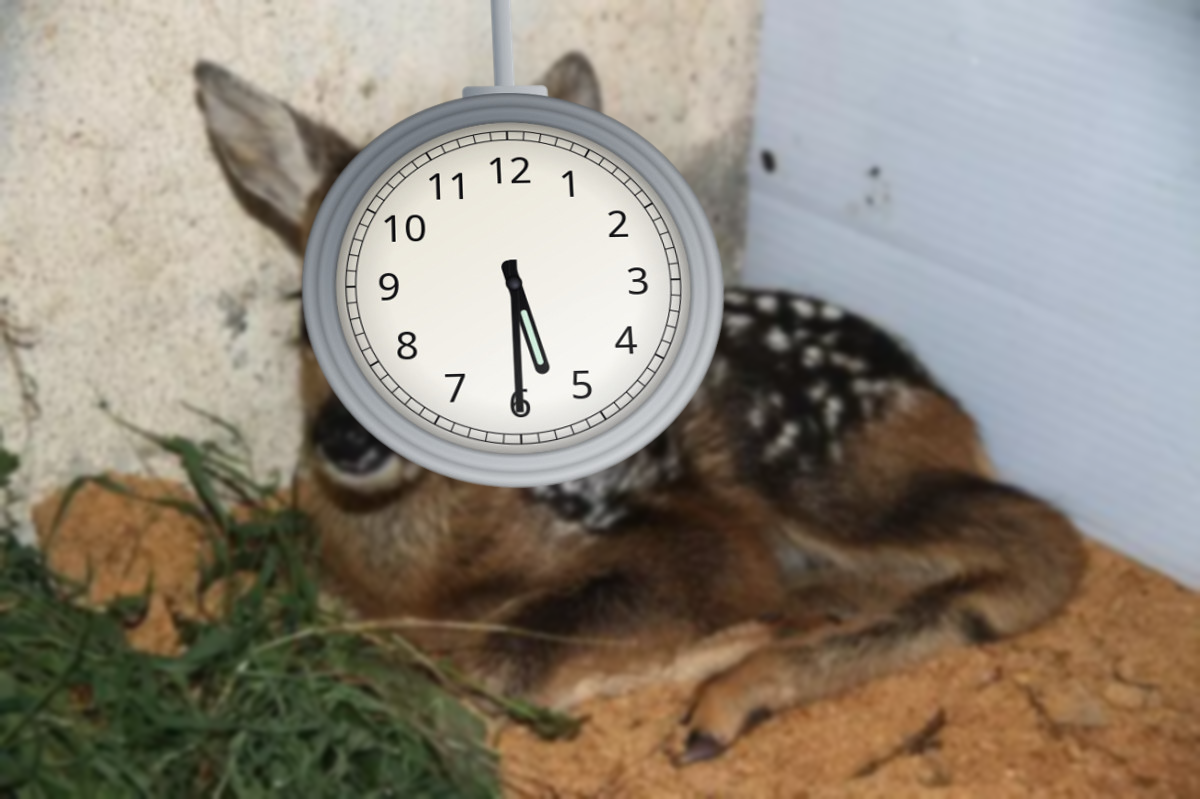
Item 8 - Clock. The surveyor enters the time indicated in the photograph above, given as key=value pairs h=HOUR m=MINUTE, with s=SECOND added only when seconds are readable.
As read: h=5 m=30
